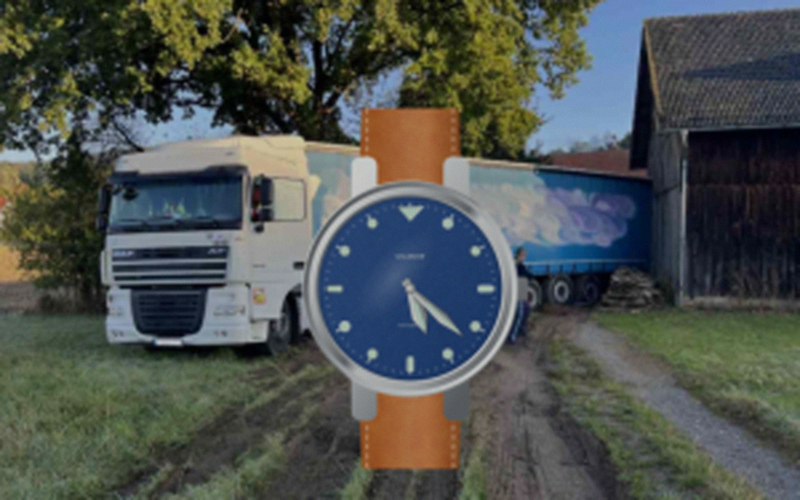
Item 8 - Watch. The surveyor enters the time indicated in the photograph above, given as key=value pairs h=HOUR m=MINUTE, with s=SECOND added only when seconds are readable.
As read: h=5 m=22
